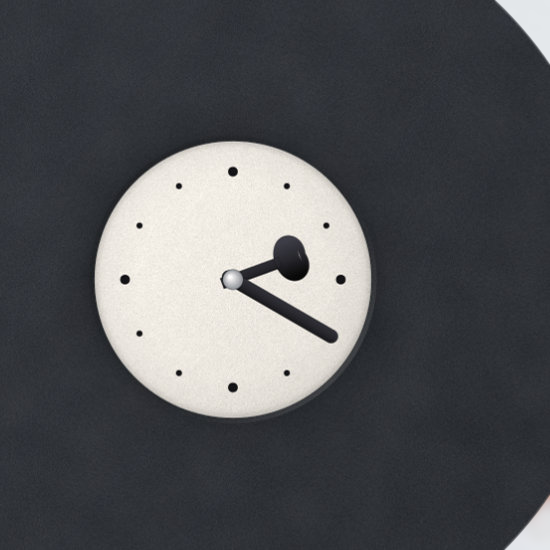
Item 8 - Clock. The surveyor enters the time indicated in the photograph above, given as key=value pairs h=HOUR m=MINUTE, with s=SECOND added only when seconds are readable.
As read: h=2 m=20
